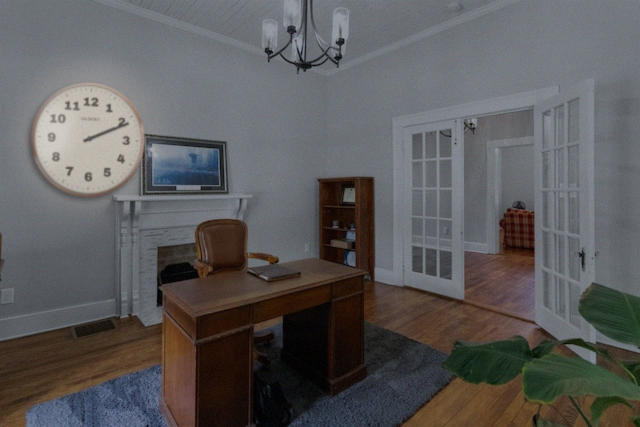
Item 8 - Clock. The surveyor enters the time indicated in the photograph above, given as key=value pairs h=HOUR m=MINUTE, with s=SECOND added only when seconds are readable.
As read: h=2 m=11
